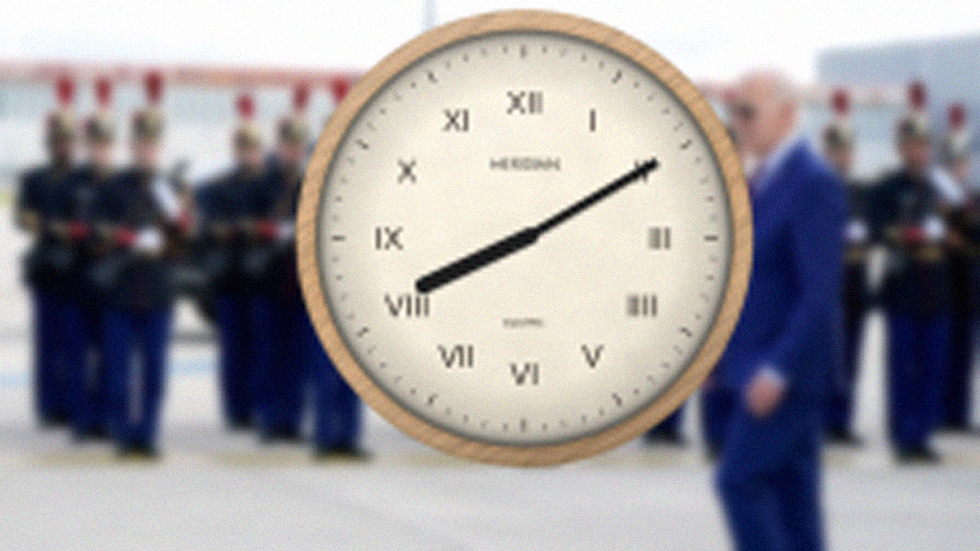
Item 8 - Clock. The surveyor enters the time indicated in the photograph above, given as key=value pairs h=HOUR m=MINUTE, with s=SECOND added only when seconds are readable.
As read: h=8 m=10
